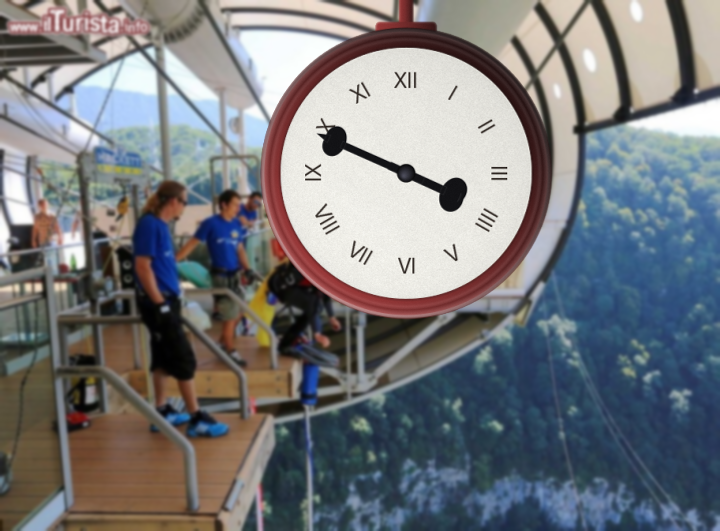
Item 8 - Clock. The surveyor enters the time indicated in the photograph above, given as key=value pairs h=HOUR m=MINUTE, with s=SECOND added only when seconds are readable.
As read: h=3 m=49
